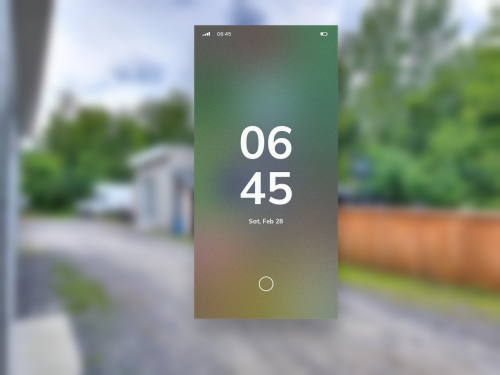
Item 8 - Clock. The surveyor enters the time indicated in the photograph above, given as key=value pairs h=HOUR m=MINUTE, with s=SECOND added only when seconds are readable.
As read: h=6 m=45
